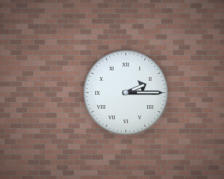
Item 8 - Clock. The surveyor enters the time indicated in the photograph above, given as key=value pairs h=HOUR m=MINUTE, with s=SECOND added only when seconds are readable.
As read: h=2 m=15
